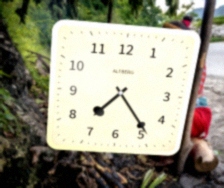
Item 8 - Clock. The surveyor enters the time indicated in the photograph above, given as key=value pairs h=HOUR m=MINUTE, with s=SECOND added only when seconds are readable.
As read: h=7 m=24
